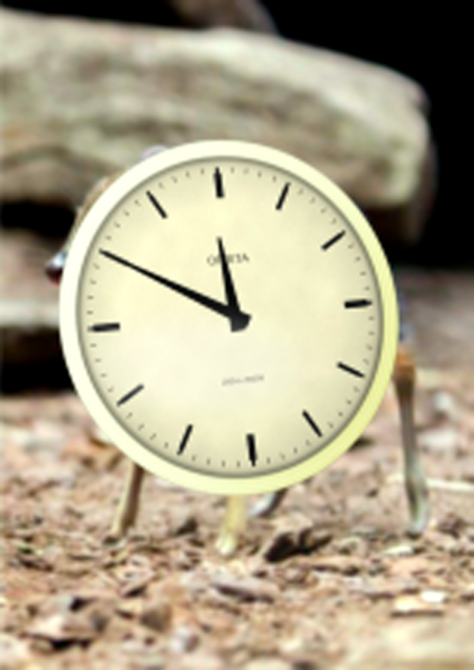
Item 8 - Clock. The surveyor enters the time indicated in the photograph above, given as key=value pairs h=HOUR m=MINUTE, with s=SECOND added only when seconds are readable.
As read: h=11 m=50
